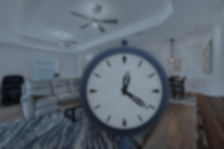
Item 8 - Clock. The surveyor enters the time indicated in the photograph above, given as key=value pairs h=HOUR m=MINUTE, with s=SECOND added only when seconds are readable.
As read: h=12 m=21
